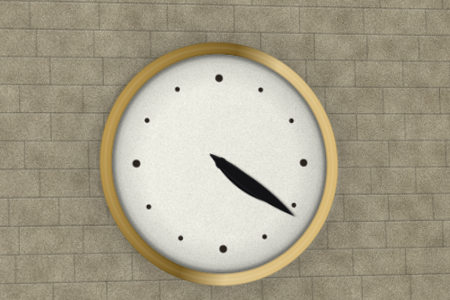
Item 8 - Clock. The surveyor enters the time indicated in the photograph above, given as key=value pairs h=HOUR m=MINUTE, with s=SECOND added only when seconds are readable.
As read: h=4 m=21
